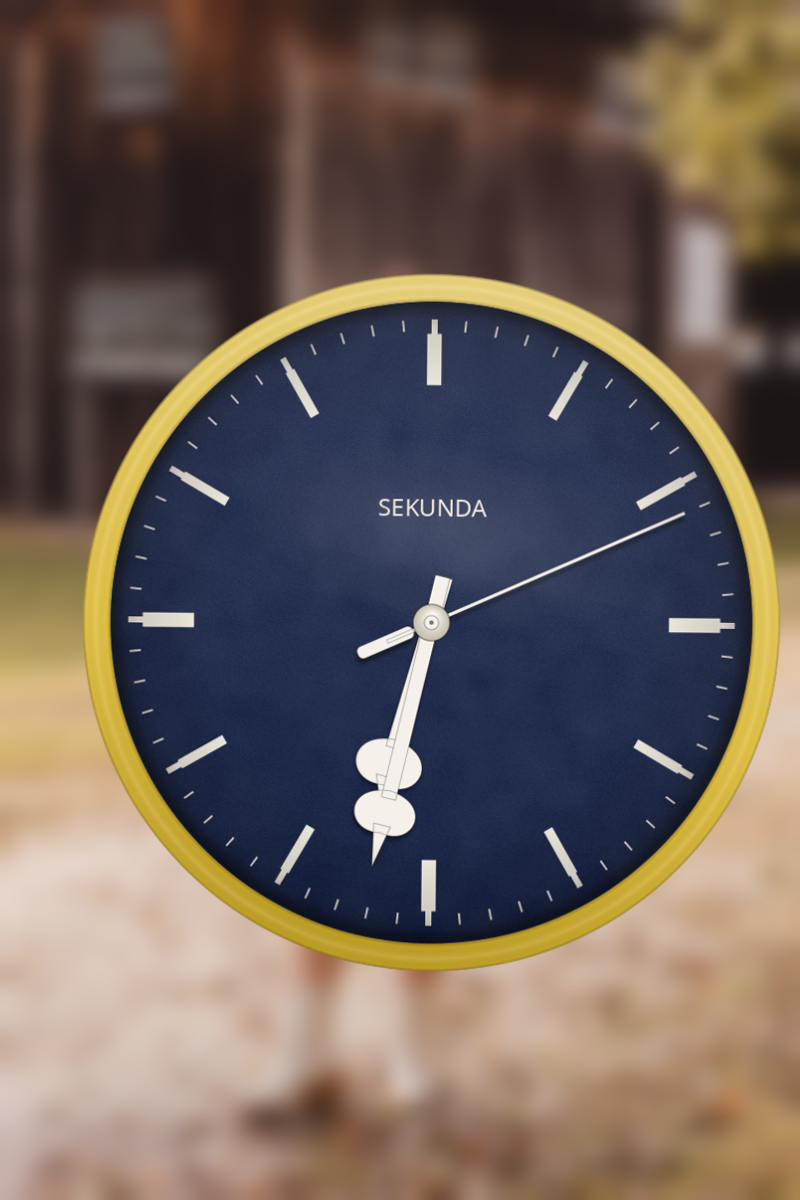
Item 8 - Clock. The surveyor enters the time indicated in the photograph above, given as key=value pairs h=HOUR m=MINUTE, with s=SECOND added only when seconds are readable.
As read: h=6 m=32 s=11
